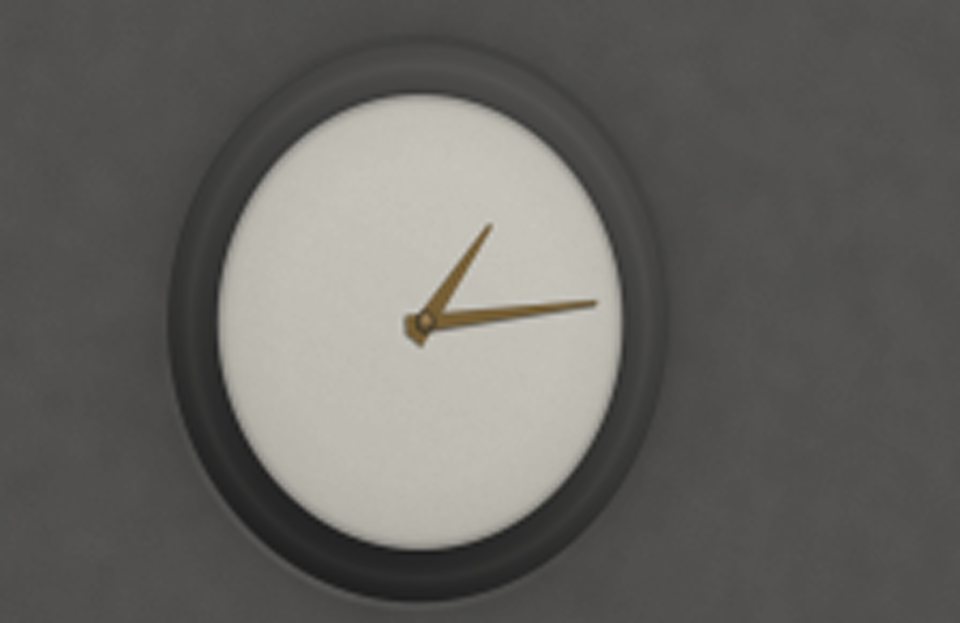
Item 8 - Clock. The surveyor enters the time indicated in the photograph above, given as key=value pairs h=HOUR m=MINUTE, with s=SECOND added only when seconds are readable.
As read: h=1 m=14
